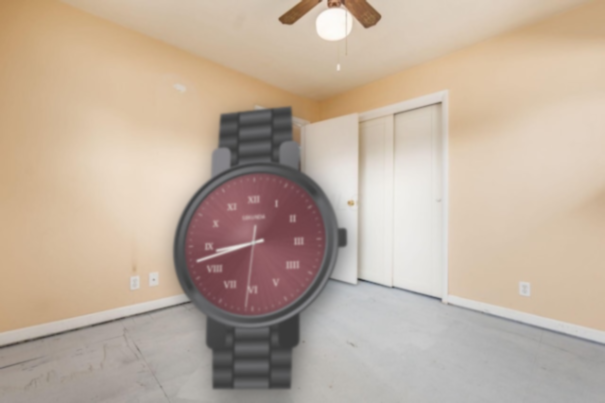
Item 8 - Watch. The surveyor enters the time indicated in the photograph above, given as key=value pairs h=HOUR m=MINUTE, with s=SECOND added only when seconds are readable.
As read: h=8 m=42 s=31
